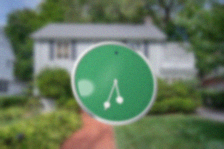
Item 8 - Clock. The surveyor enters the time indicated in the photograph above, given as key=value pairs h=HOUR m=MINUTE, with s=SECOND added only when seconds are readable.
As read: h=5 m=33
